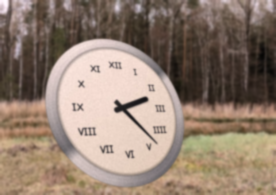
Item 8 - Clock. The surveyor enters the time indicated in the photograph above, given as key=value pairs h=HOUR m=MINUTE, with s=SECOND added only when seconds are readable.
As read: h=2 m=23
